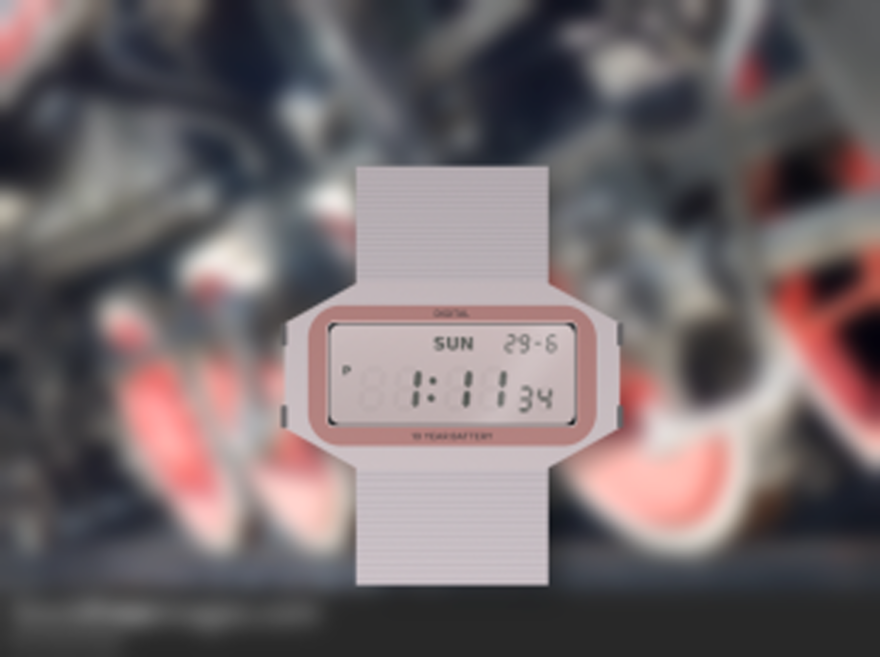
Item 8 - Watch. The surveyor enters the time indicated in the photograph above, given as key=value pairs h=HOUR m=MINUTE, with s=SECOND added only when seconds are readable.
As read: h=1 m=11 s=34
